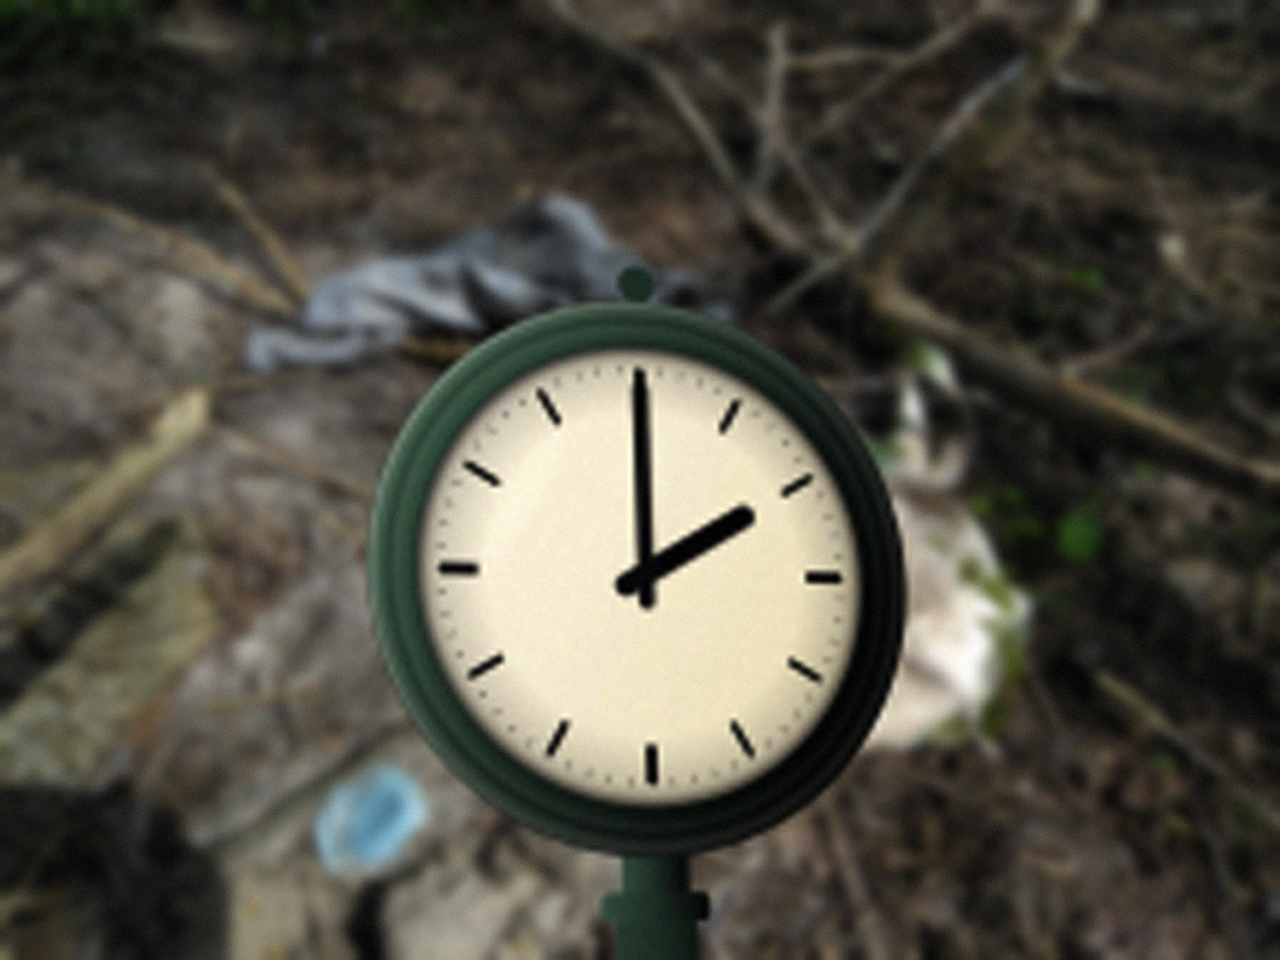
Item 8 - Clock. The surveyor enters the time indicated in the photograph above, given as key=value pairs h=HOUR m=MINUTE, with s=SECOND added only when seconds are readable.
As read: h=2 m=0
